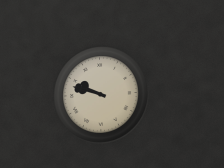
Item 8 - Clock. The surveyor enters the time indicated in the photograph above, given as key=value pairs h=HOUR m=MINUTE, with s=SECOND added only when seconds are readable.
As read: h=9 m=48
